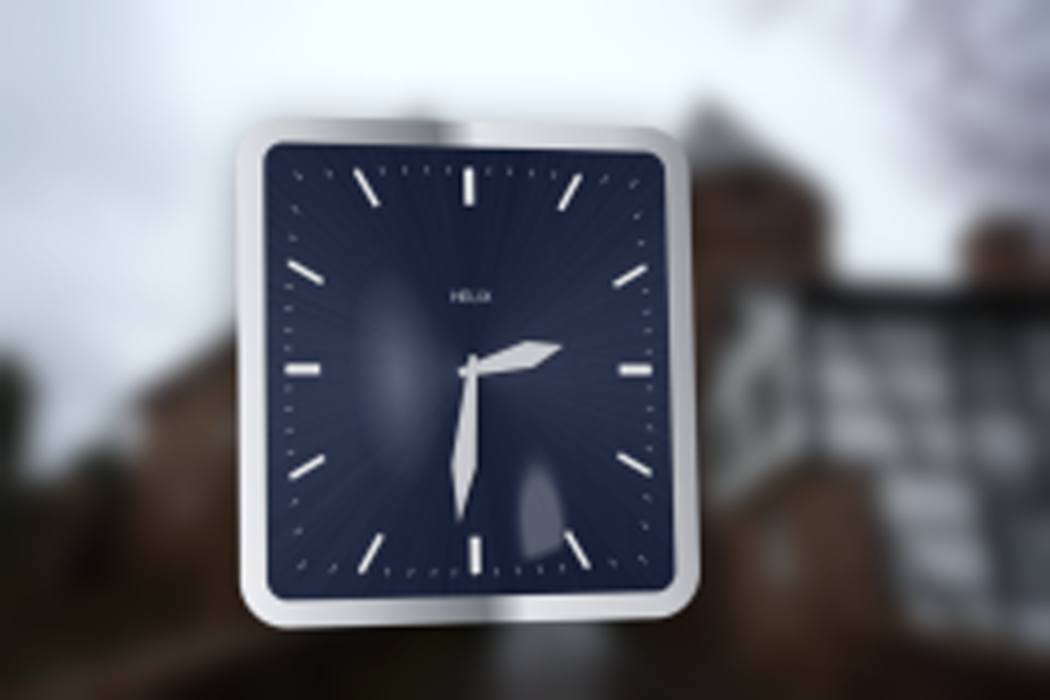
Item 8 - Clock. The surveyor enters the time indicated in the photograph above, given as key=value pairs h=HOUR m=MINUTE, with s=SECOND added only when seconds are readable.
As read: h=2 m=31
